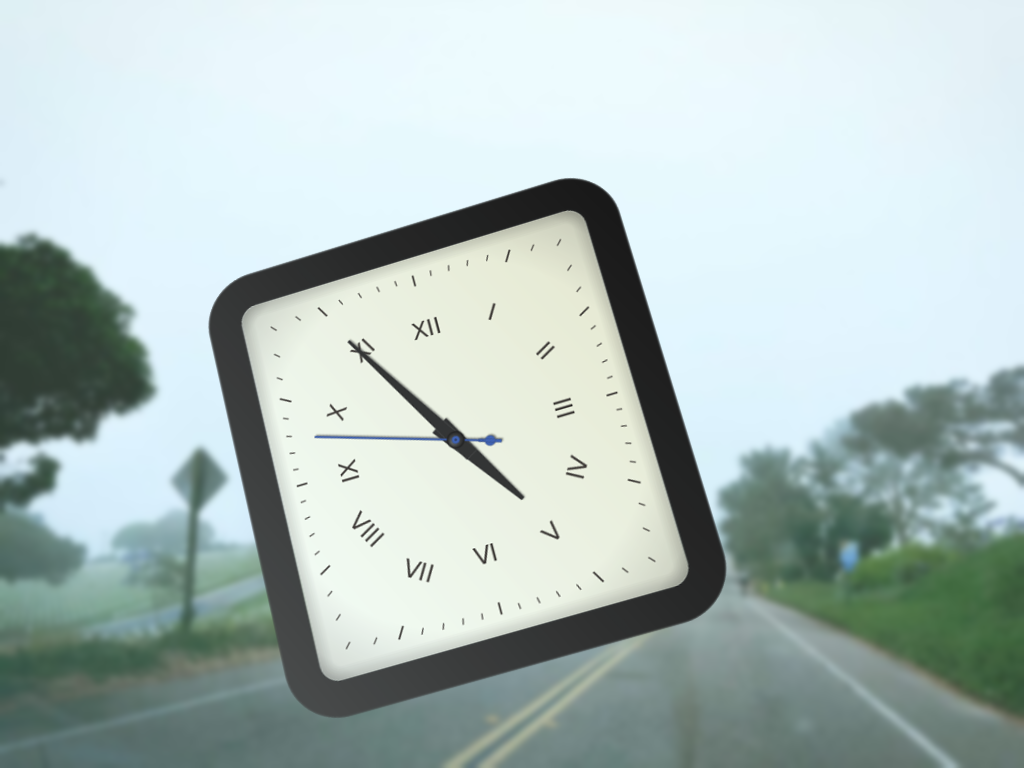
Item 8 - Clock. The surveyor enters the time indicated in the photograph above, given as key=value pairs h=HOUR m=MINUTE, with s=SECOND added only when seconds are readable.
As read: h=4 m=54 s=48
